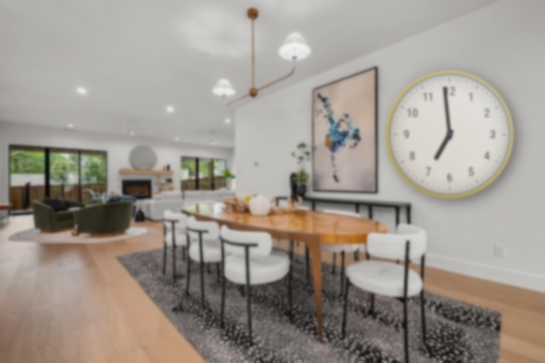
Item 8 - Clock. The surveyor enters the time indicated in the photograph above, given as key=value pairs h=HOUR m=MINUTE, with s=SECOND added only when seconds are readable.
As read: h=6 m=59
